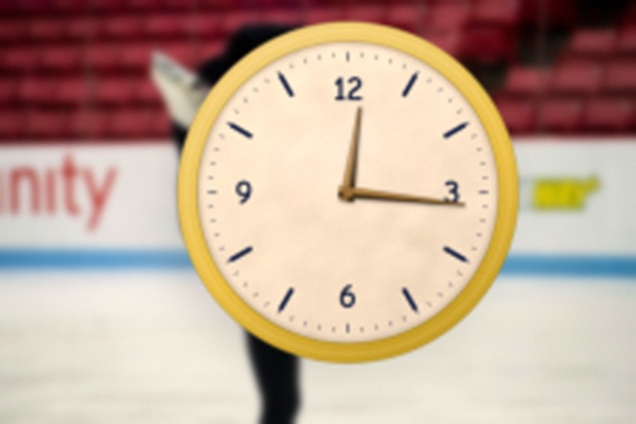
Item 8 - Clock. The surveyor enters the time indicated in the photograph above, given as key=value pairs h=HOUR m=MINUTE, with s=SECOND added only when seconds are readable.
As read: h=12 m=16
